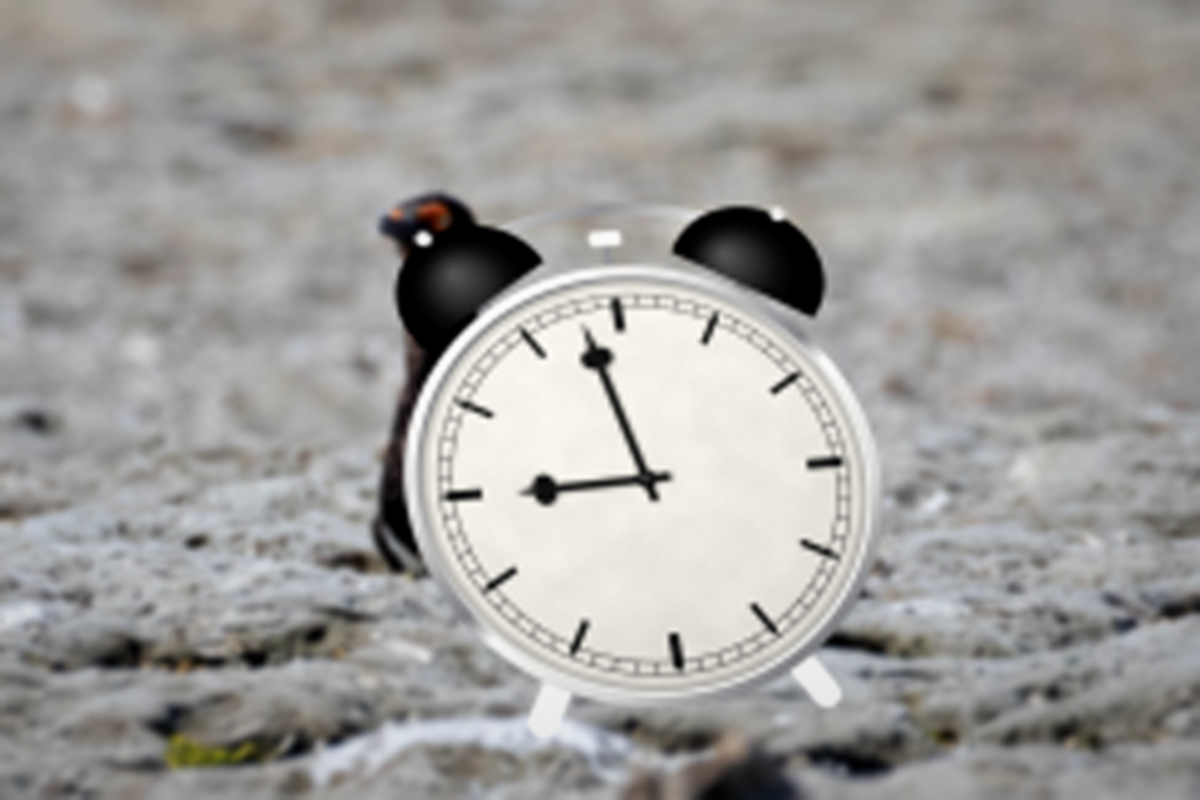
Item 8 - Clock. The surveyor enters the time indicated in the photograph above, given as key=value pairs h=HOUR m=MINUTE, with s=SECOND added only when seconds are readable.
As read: h=8 m=58
